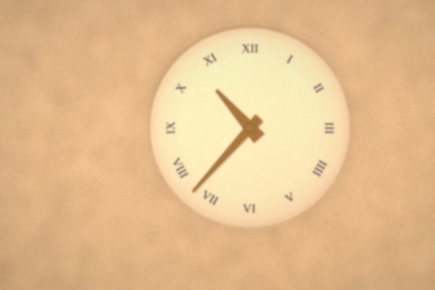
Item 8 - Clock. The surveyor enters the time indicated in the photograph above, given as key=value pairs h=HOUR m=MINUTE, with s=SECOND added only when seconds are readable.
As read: h=10 m=37
